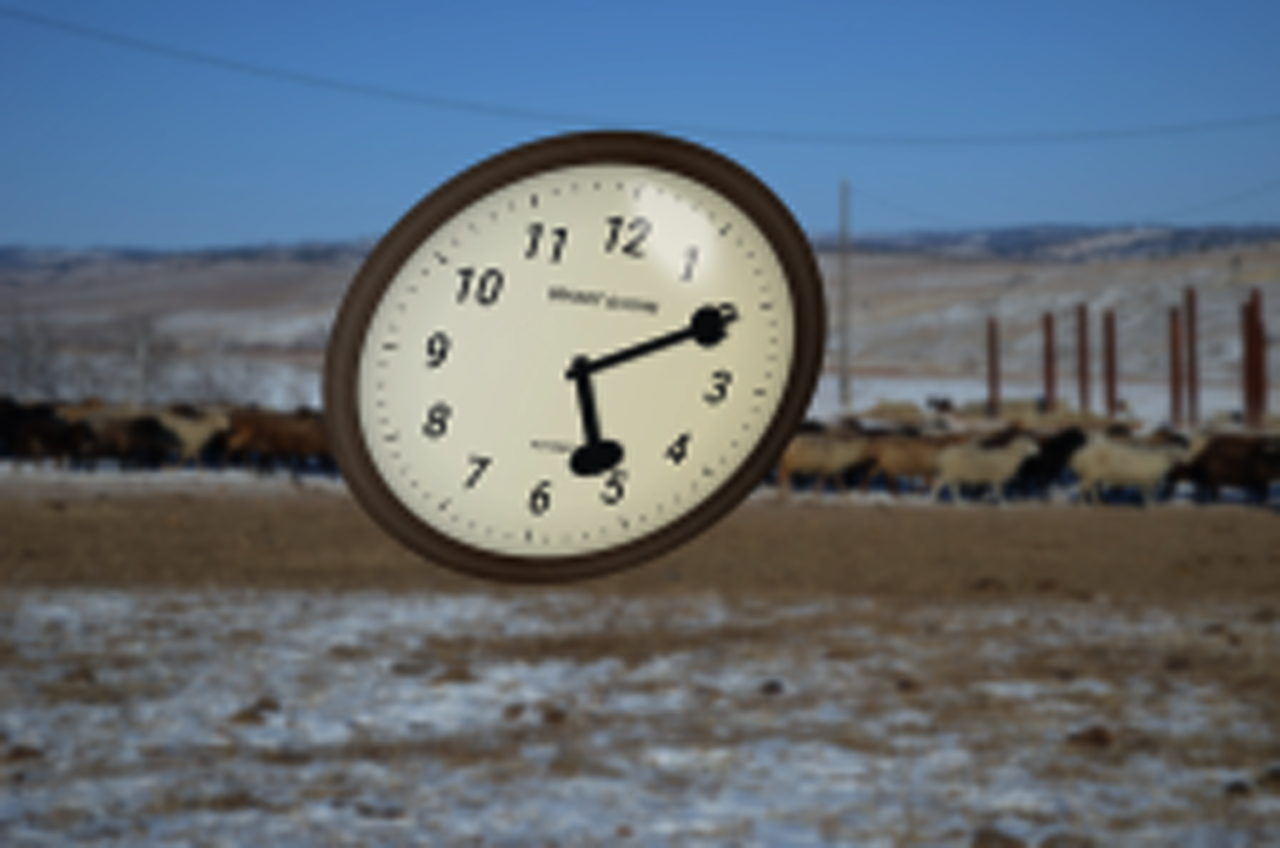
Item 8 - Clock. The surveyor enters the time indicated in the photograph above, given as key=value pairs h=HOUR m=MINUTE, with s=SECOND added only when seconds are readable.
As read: h=5 m=10
